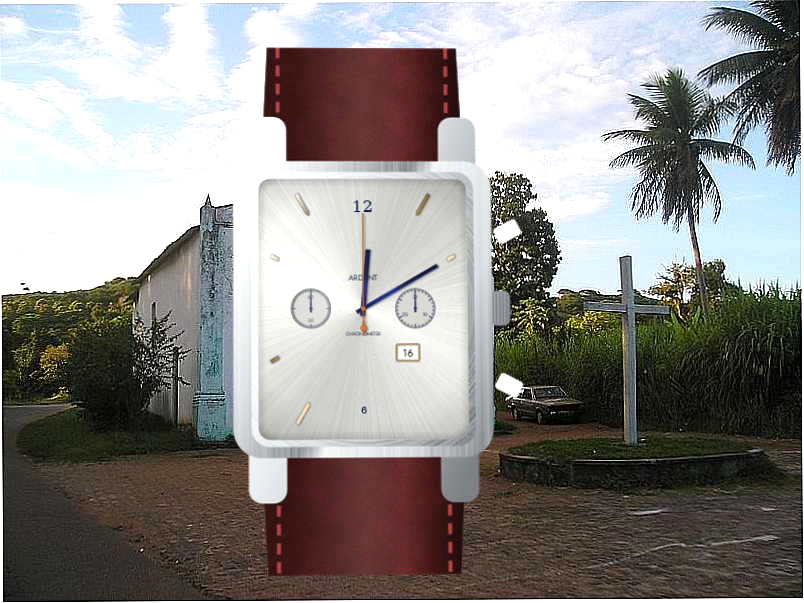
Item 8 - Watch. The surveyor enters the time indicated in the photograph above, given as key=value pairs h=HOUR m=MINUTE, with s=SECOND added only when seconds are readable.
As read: h=12 m=10
